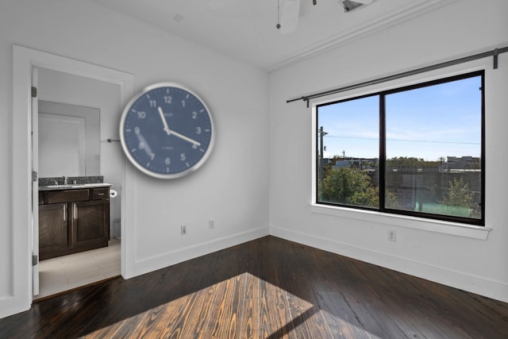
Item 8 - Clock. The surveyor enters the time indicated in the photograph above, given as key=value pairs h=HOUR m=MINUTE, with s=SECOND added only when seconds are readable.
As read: h=11 m=19
